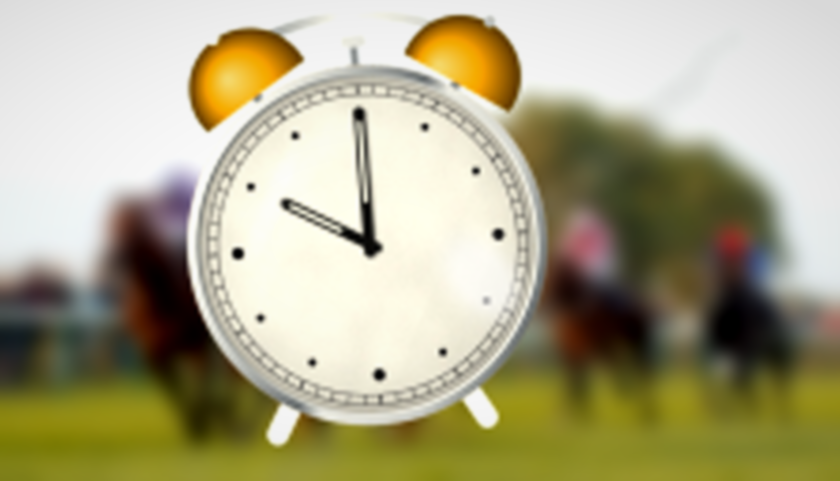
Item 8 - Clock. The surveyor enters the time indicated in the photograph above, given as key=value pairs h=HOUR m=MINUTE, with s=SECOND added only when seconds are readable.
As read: h=10 m=0
